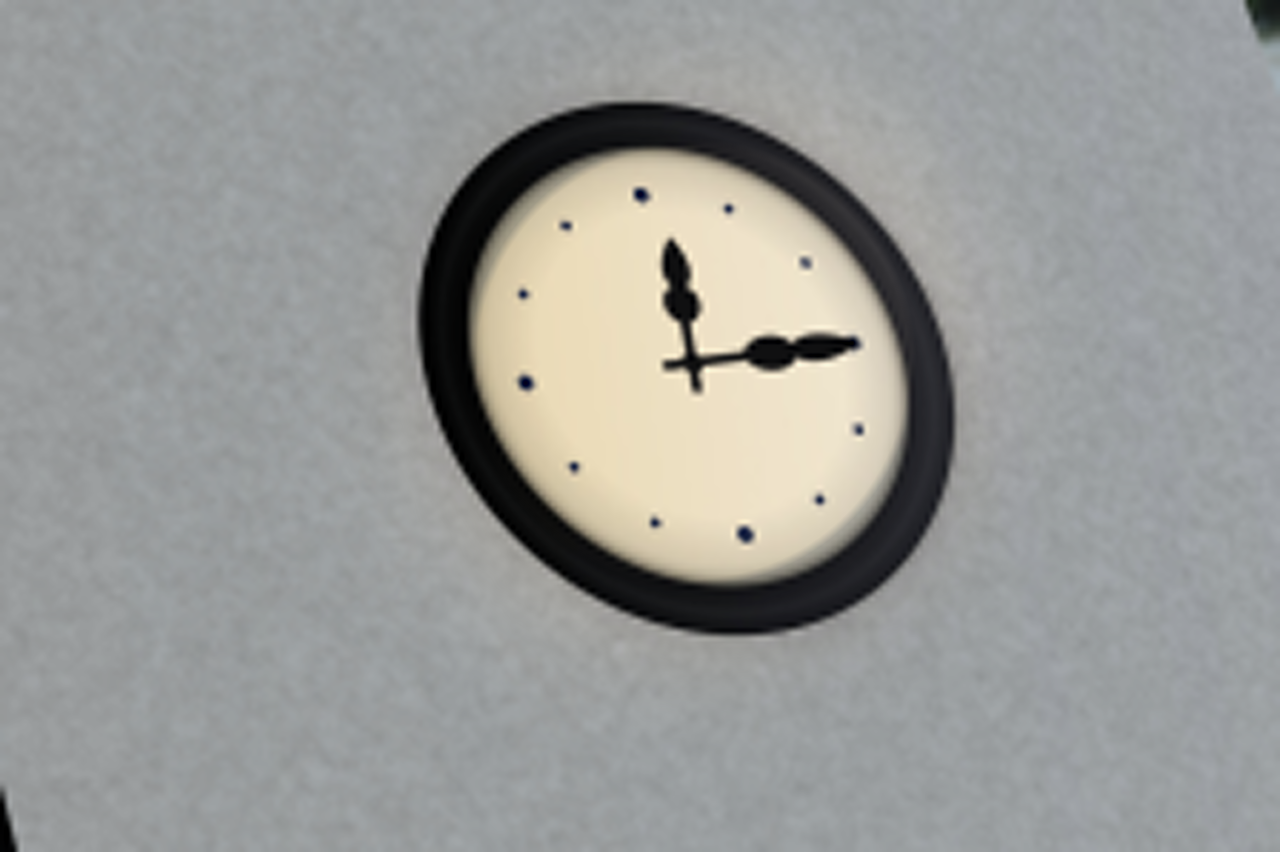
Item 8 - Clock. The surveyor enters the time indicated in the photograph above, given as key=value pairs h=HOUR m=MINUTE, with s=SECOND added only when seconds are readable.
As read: h=12 m=15
